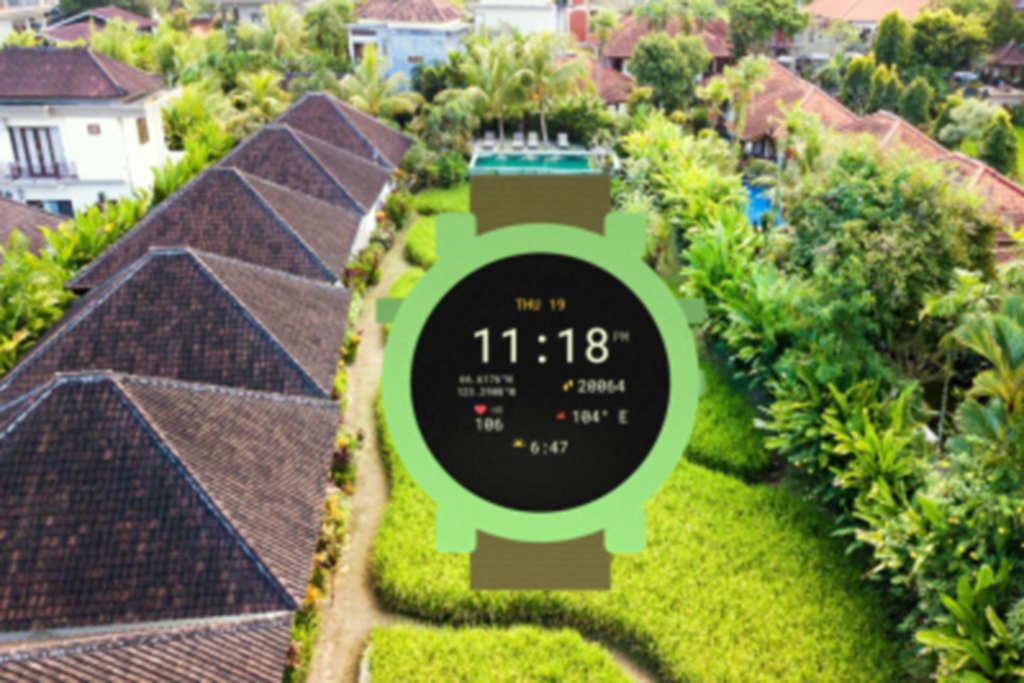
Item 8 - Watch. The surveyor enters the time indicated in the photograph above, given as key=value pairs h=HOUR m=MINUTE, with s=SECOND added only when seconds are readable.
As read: h=11 m=18
